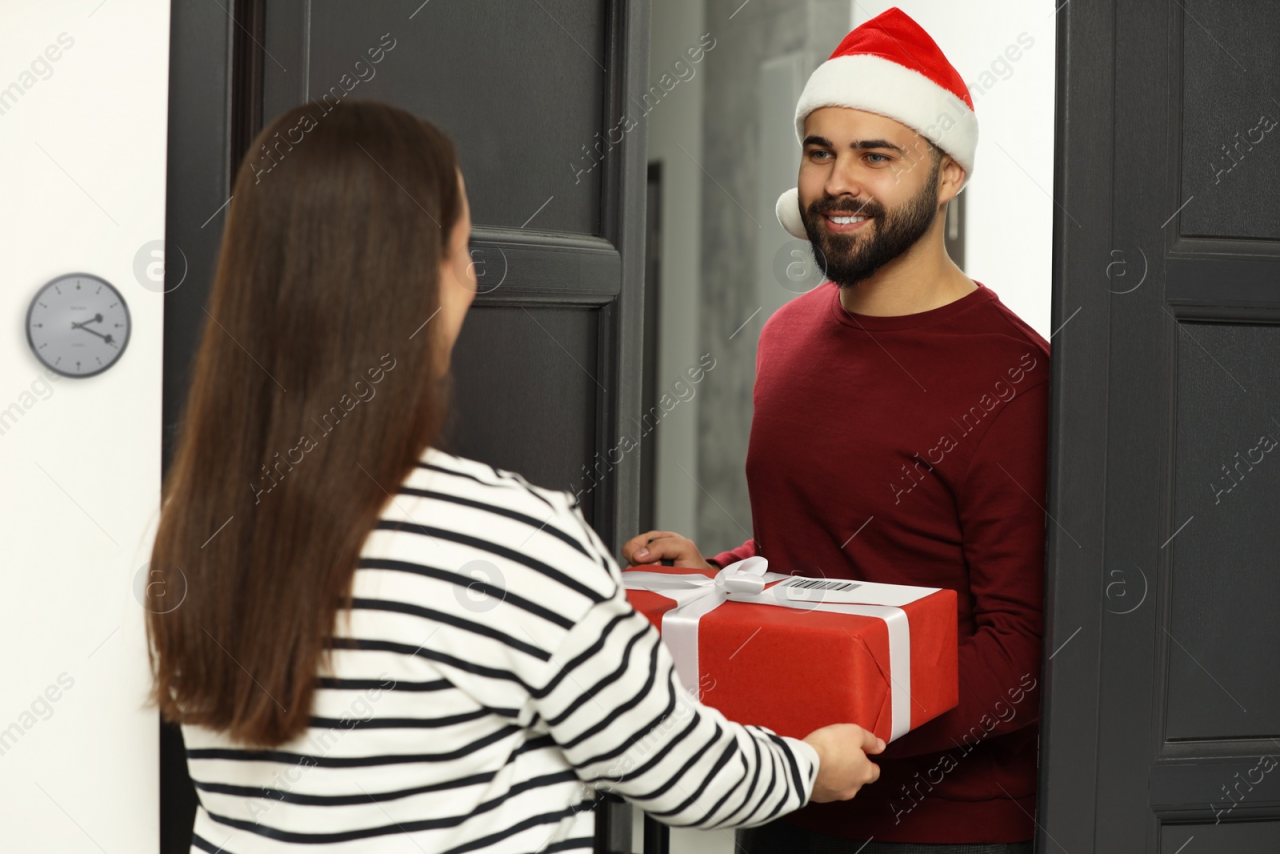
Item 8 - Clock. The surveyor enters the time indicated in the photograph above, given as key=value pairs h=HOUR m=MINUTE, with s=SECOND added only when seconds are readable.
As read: h=2 m=19
